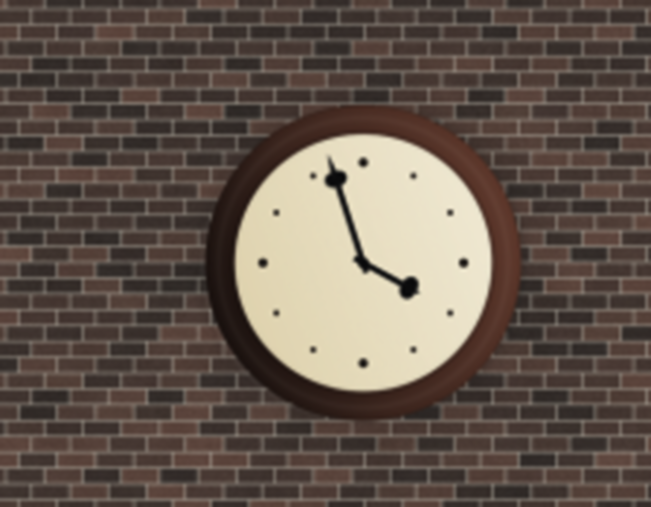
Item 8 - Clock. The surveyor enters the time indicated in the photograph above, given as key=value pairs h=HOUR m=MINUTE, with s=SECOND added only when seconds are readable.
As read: h=3 m=57
